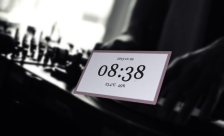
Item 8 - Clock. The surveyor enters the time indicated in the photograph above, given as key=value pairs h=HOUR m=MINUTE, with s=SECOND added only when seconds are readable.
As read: h=8 m=38
